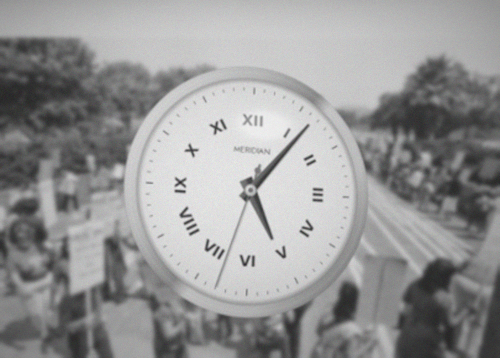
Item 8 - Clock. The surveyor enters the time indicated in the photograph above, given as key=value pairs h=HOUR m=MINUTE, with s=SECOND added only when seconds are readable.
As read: h=5 m=6 s=33
